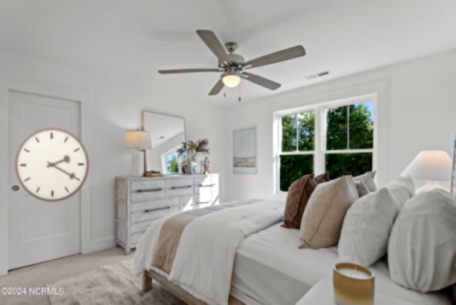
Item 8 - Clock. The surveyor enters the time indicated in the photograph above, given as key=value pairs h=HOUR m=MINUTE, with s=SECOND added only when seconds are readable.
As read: h=2 m=20
